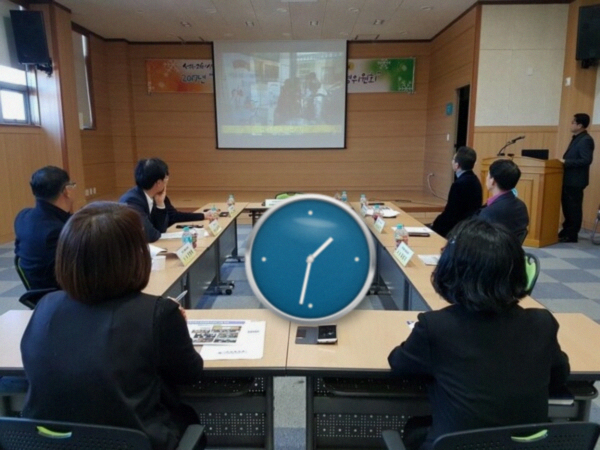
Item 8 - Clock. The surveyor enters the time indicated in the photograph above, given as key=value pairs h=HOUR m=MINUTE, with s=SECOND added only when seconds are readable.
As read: h=1 m=32
